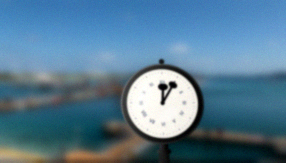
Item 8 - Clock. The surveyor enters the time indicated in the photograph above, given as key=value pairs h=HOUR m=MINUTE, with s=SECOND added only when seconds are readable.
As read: h=12 m=5
